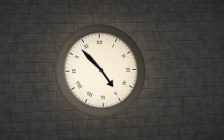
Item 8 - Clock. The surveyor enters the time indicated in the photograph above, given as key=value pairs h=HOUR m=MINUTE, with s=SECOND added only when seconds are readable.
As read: h=4 m=53
